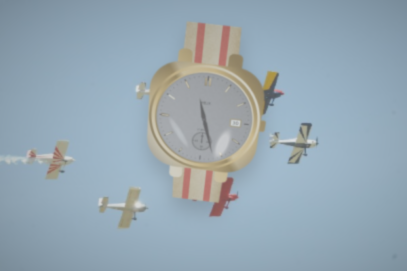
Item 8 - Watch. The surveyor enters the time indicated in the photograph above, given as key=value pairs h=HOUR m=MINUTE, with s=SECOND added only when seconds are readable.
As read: h=11 m=27
